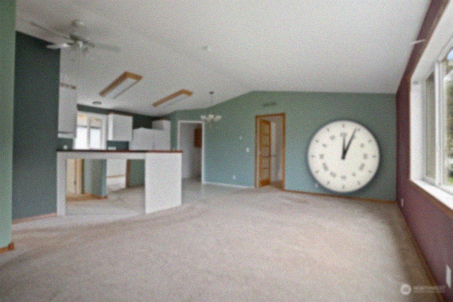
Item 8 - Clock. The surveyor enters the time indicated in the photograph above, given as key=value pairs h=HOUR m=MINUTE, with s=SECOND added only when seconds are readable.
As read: h=12 m=4
